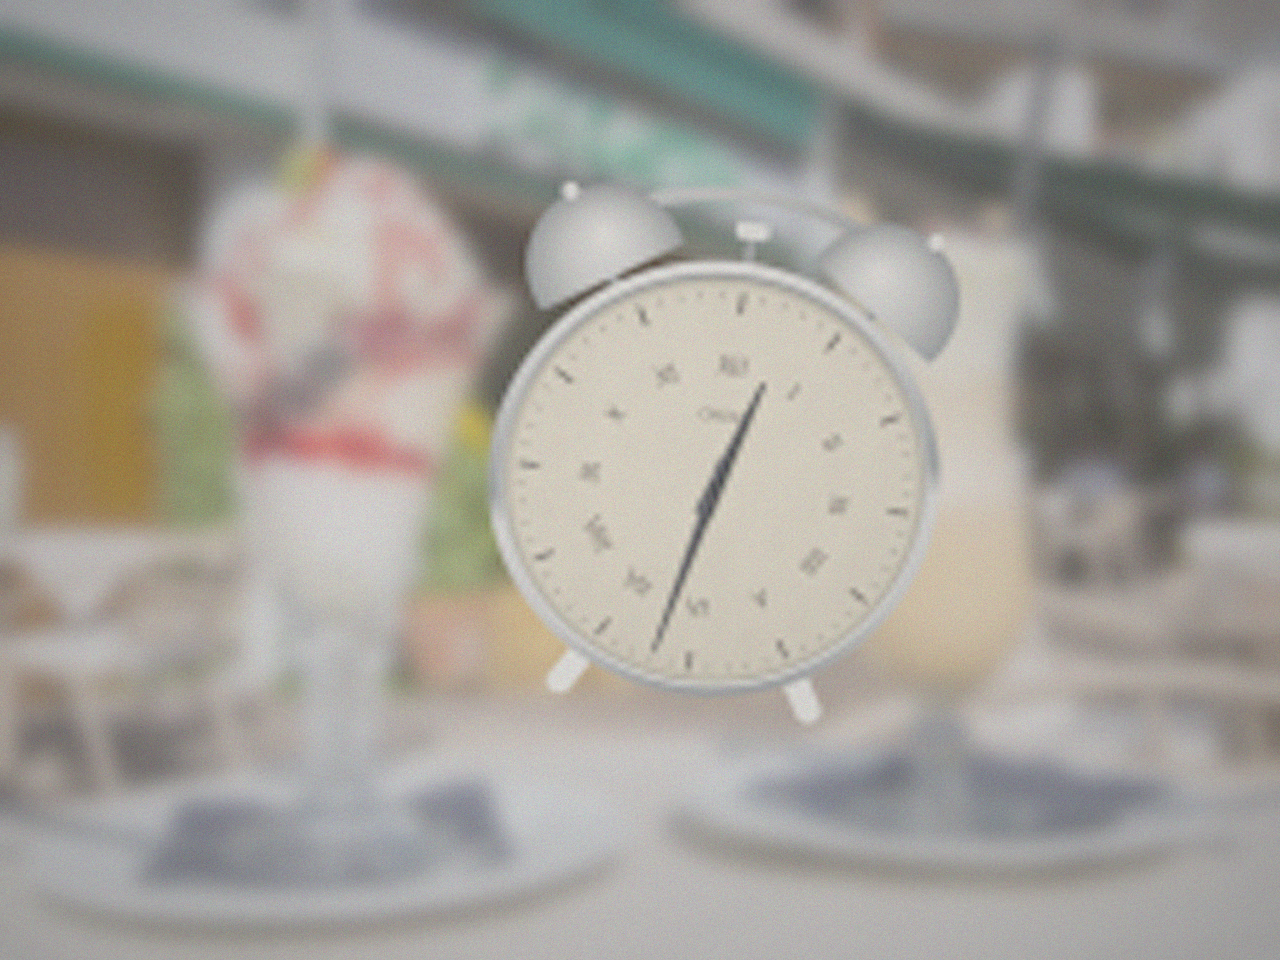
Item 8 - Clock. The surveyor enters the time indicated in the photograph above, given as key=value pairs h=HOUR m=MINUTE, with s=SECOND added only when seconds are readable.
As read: h=12 m=32
